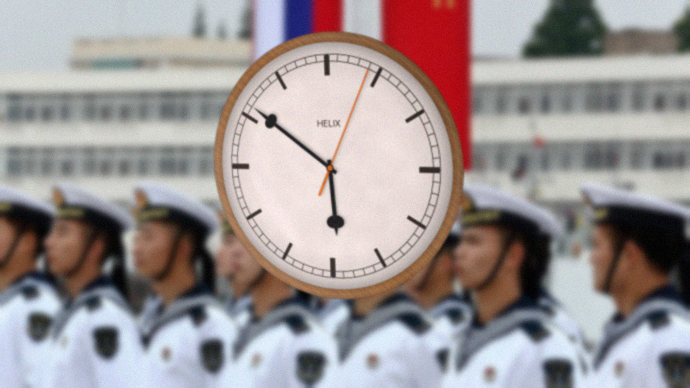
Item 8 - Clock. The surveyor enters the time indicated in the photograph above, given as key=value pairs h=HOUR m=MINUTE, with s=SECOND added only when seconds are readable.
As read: h=5 m=51 s=4
